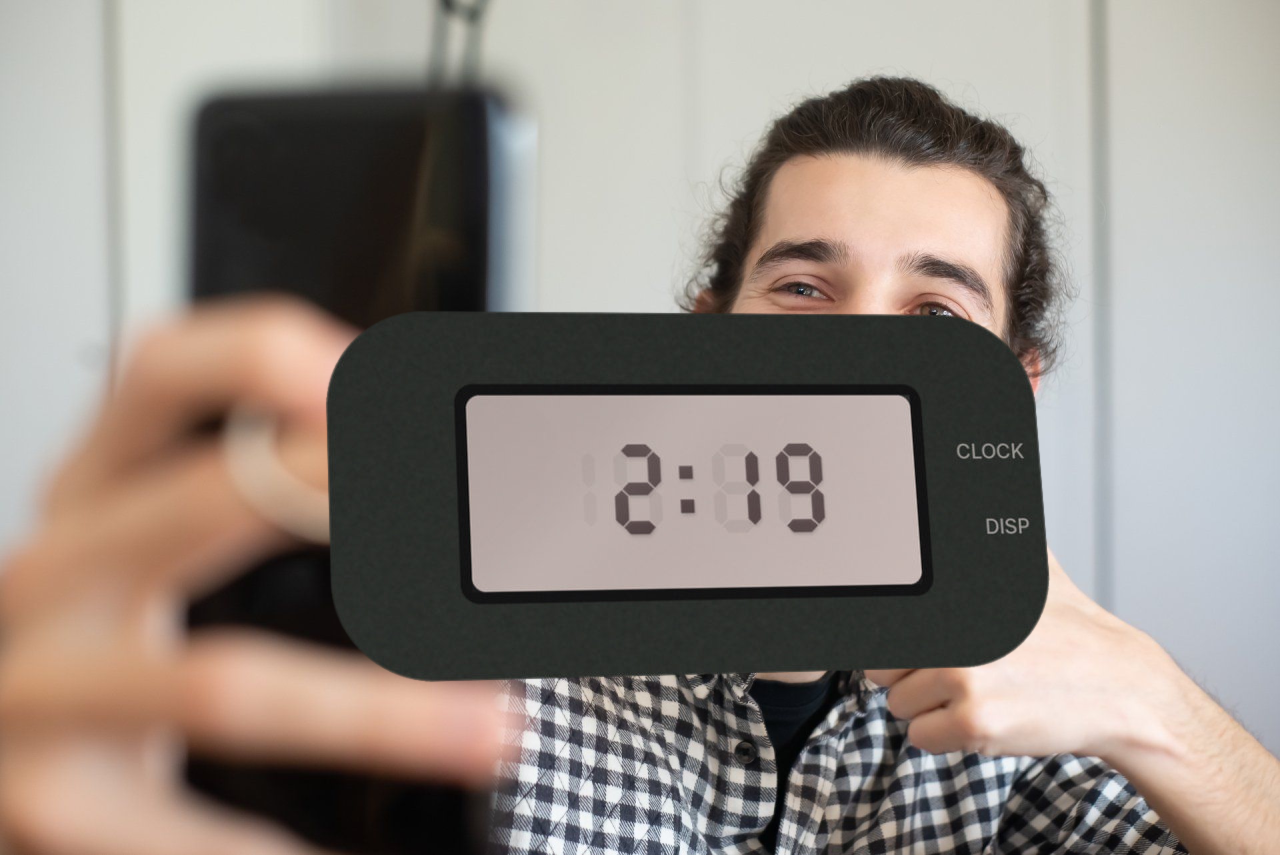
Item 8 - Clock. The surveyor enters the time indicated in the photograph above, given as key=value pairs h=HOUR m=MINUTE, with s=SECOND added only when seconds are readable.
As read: h=2 m=19
